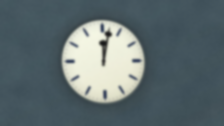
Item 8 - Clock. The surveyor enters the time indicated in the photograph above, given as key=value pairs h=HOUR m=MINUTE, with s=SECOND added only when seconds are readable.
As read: h=12 m=2
